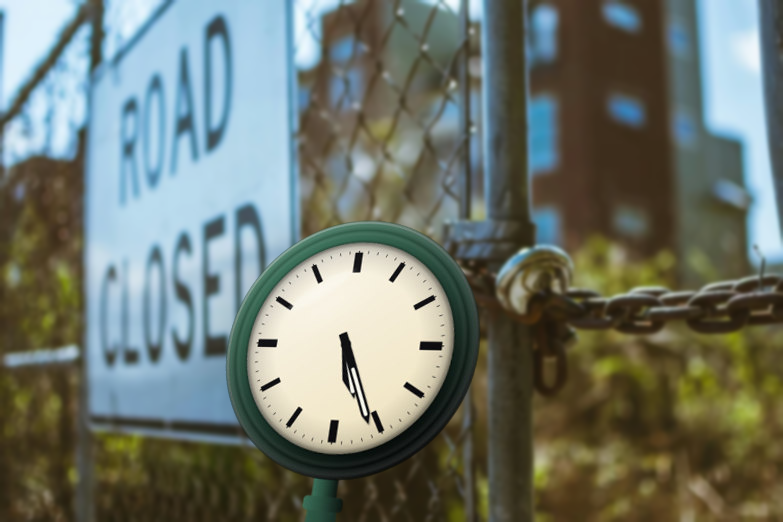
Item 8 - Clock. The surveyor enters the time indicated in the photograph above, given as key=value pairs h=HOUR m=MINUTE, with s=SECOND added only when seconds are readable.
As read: h=5 m=26
